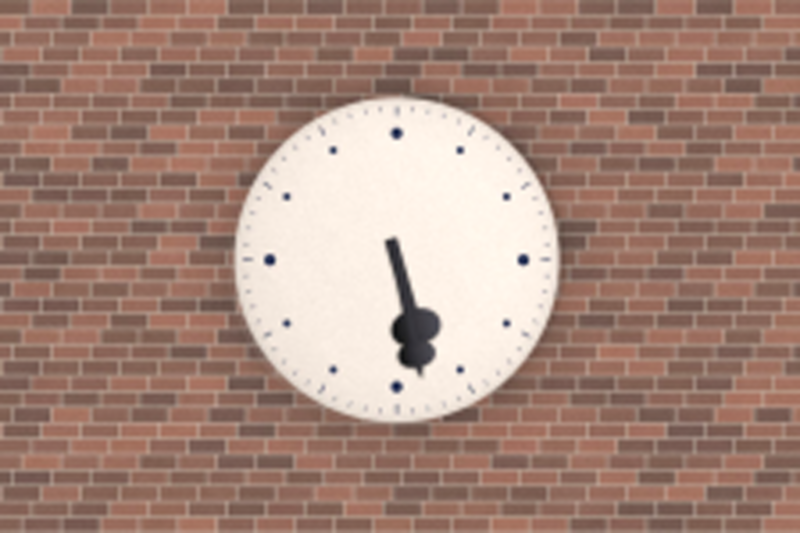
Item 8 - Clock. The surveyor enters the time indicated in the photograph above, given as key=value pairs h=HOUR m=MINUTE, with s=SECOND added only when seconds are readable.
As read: h=5 m=28
